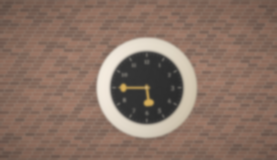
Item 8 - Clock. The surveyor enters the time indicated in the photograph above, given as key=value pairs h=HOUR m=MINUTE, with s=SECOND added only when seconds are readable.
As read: h=5 m=45
